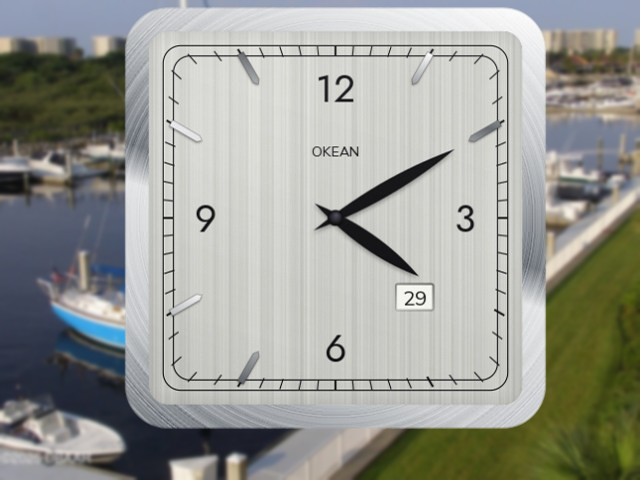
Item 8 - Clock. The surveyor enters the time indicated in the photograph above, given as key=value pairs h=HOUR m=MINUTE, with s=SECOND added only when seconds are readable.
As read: h=4 m=10
